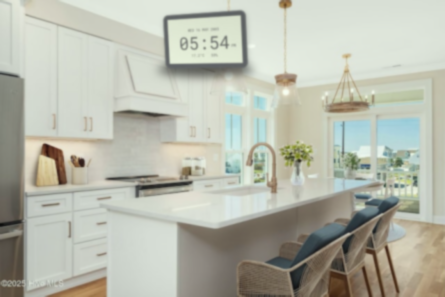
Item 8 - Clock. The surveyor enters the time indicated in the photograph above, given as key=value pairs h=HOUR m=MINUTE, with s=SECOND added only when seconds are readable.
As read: h=5 m=54
